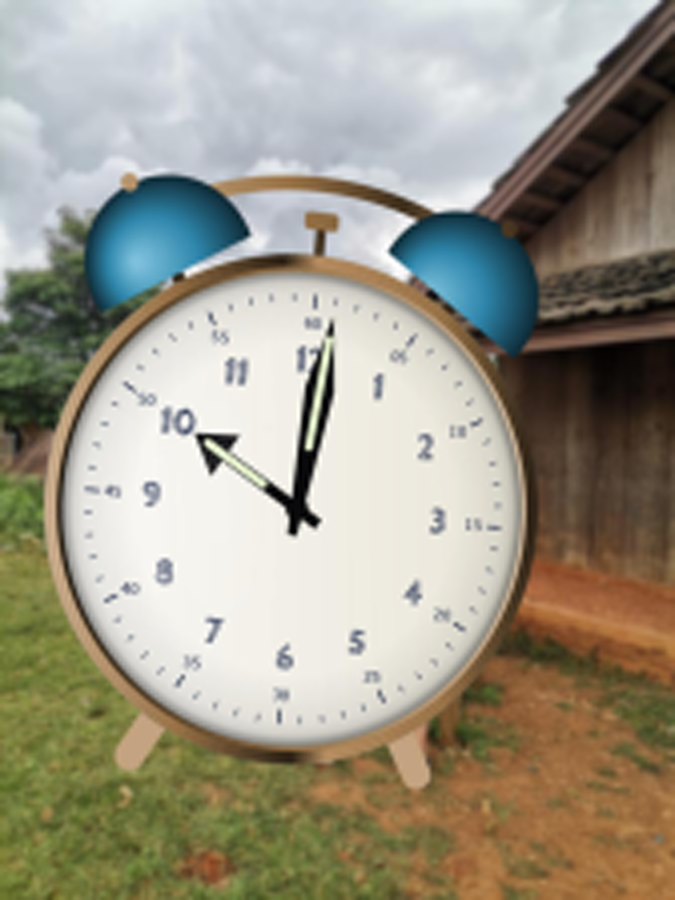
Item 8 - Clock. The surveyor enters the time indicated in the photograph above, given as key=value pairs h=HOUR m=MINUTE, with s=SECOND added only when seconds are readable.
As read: h=10 m=1
